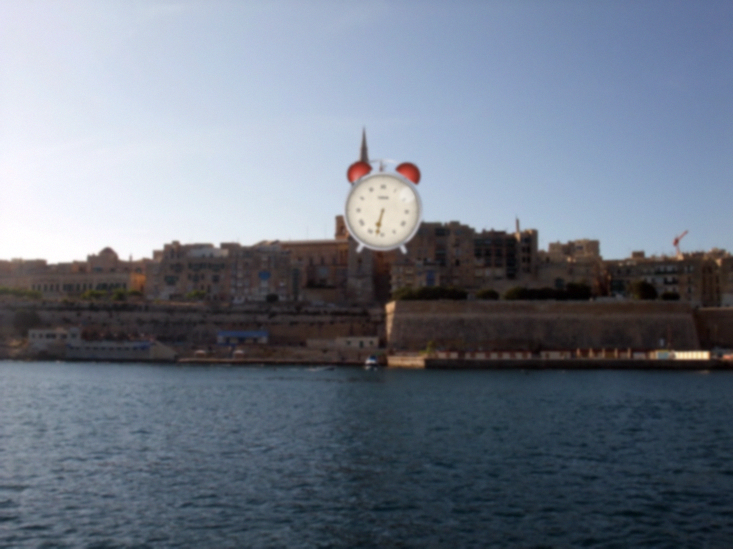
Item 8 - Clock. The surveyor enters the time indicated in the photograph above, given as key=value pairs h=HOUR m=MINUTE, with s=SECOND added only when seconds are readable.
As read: h=6 m=32
